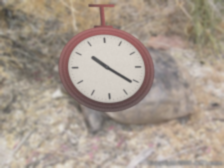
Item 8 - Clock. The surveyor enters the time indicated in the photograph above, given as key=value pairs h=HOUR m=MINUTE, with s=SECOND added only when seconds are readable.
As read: h=10 m=21
